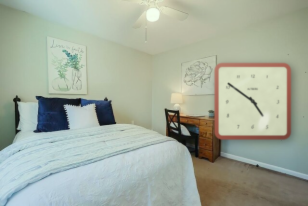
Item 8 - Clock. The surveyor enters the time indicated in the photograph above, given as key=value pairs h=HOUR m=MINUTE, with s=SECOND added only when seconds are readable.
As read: h=4 m=51
